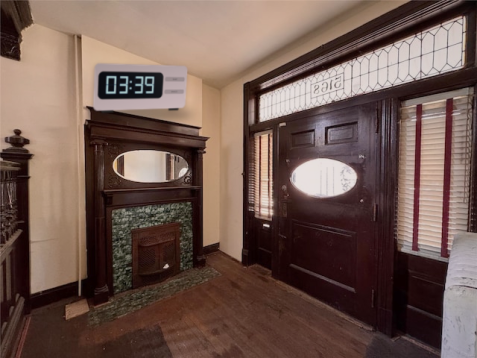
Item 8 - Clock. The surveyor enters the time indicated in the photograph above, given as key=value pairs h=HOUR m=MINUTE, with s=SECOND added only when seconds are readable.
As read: h=3 m=39
